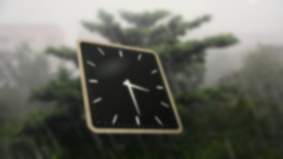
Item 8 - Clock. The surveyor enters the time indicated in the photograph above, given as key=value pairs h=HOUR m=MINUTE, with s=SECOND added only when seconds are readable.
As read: h=3 m=29
